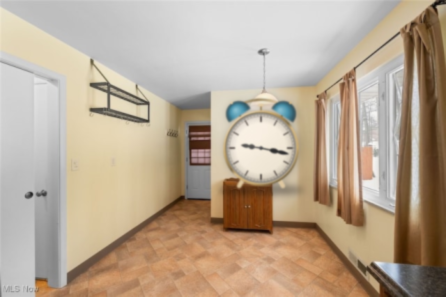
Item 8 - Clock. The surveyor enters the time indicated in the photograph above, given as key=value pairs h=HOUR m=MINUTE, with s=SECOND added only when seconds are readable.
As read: h=9 m=17
